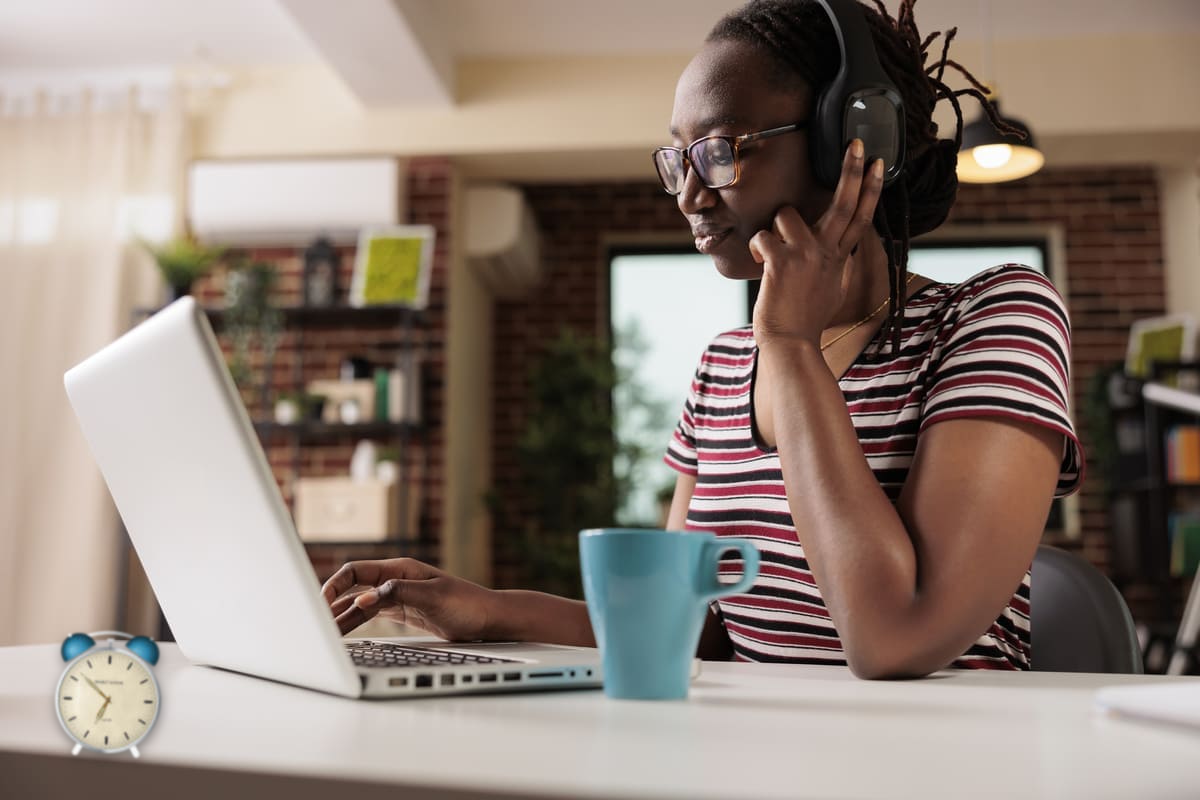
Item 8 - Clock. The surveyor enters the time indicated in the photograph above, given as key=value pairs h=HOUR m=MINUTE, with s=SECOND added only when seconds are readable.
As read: h=6 m=52
